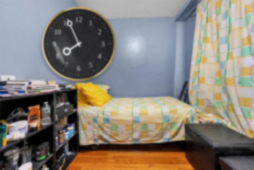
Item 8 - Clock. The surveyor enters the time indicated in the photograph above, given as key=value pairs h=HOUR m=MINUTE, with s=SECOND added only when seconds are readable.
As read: h=7 m=56
